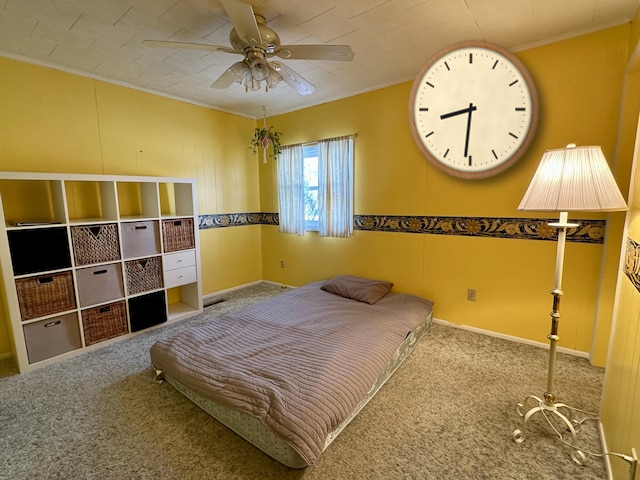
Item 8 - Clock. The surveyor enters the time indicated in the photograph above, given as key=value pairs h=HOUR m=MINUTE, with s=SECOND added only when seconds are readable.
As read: h=8 m=31
